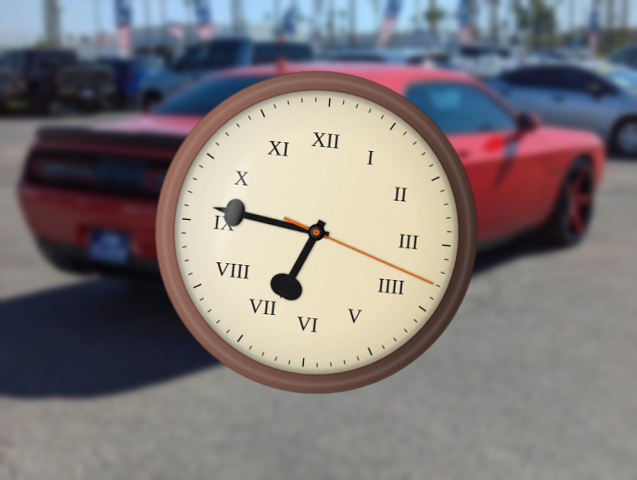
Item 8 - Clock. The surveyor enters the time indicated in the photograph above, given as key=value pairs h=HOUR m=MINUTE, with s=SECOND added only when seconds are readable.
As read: h=6 m=46 s=18
